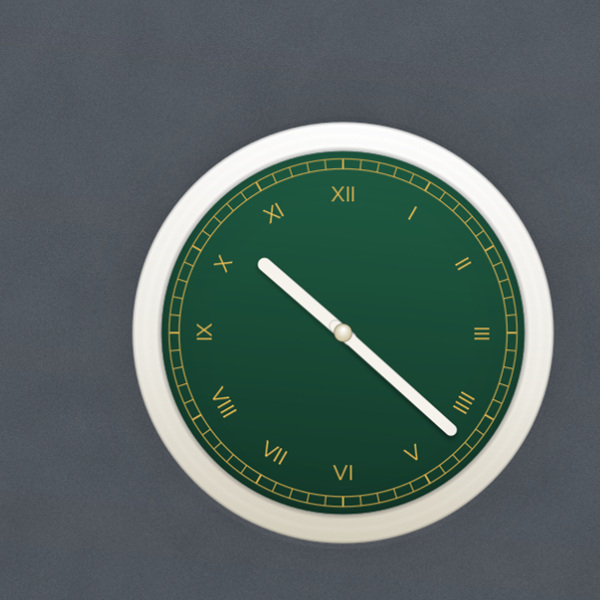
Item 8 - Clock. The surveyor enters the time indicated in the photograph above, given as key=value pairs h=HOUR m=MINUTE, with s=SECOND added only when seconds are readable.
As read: h=10 m=22
